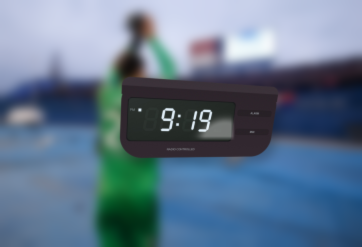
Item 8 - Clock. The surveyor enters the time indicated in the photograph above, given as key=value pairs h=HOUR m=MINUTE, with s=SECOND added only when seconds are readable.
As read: h=9 m=19
